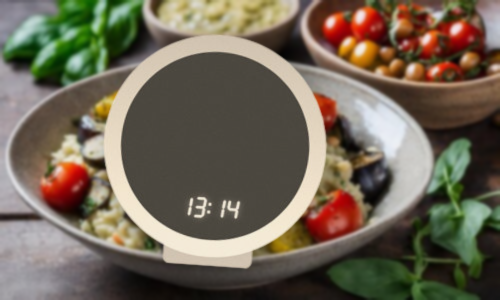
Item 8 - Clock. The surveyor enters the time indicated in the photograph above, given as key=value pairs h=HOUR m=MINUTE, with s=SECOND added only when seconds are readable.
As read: h=13 m=14
